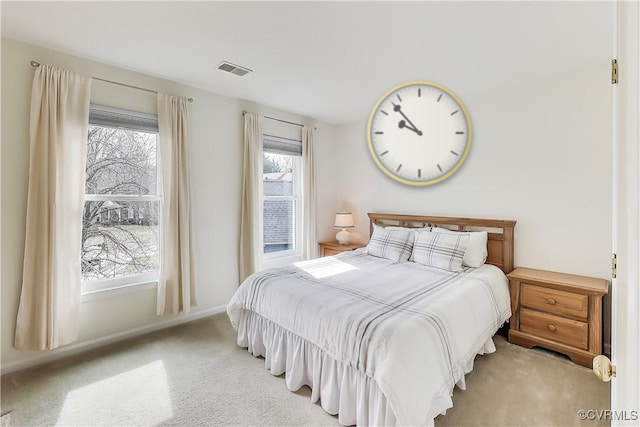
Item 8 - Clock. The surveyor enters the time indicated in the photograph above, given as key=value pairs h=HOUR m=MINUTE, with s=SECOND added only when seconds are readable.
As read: h=9 m=53
